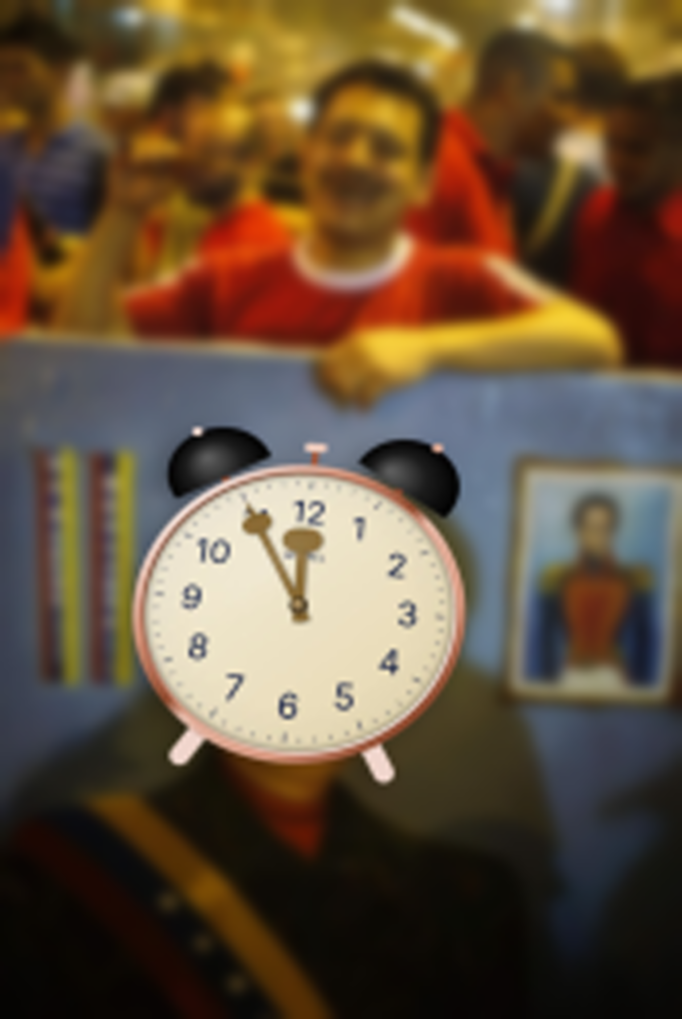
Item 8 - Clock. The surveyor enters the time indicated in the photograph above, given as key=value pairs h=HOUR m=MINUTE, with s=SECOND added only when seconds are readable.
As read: h=11 m=55
